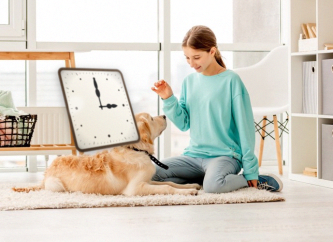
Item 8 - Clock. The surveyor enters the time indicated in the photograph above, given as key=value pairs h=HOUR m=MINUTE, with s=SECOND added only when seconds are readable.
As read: h=3 m=0
